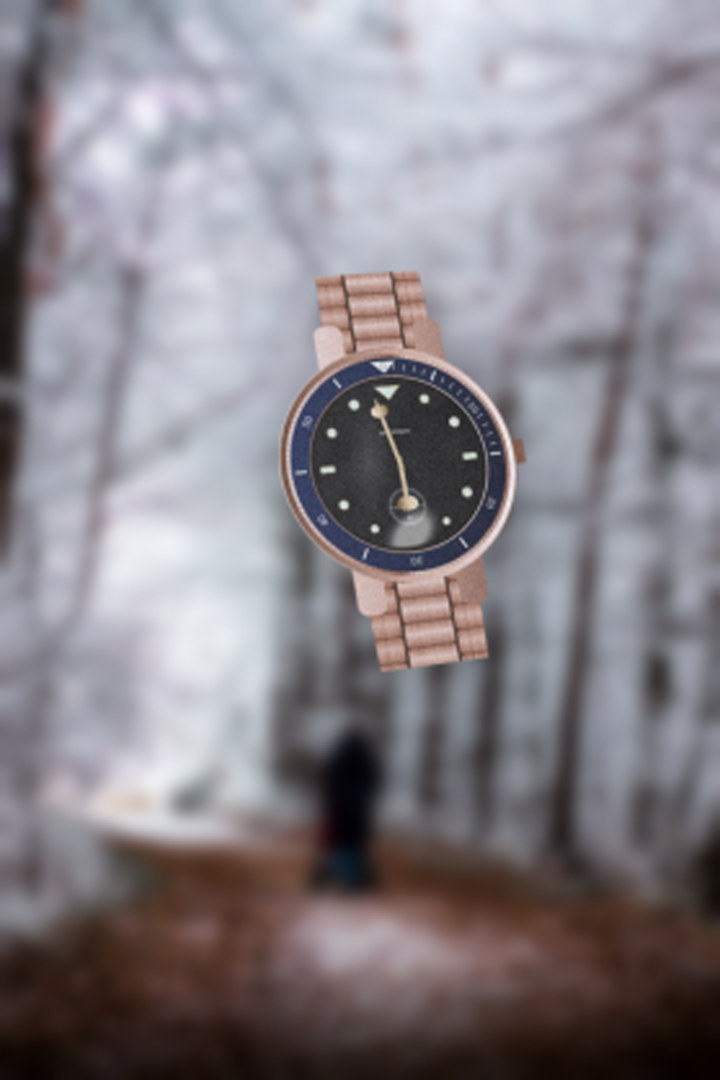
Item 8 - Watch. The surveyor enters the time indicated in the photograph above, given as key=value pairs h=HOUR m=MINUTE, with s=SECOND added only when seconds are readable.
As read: h=5 m=58
